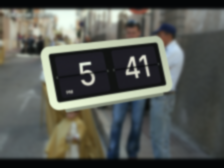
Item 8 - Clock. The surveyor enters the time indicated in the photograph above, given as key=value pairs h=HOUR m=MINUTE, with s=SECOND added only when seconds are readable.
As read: h=5 m=41
